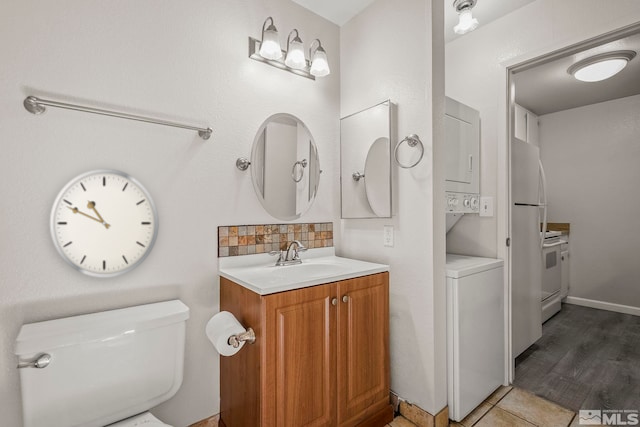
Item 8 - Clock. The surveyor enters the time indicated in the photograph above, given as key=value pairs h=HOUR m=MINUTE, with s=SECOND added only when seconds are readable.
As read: h=10 m=49
